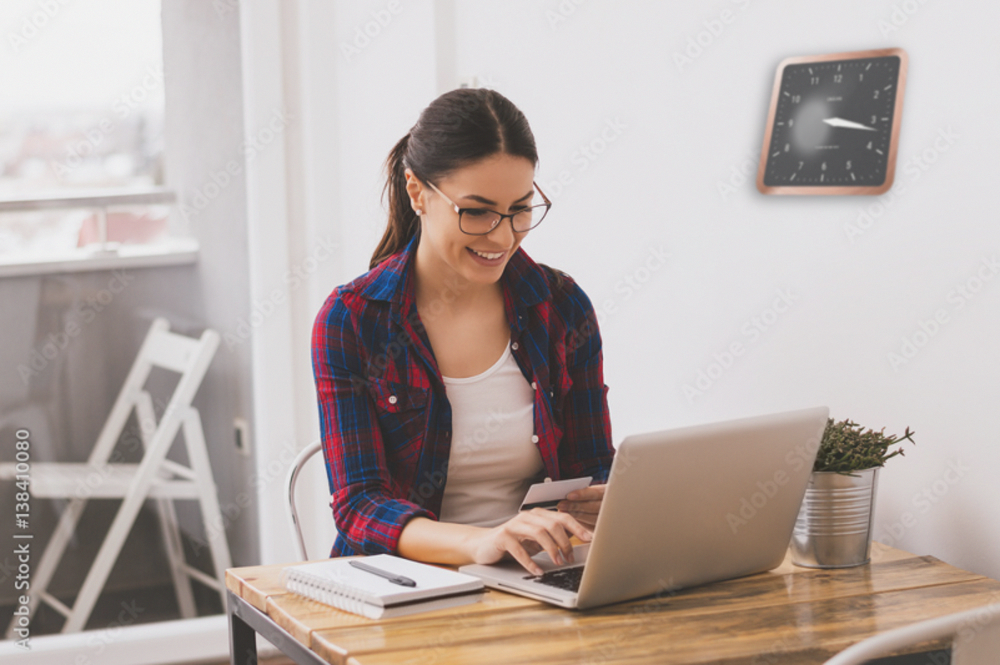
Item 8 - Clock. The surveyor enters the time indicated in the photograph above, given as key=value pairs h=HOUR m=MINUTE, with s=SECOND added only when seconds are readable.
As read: h=3 m=17
